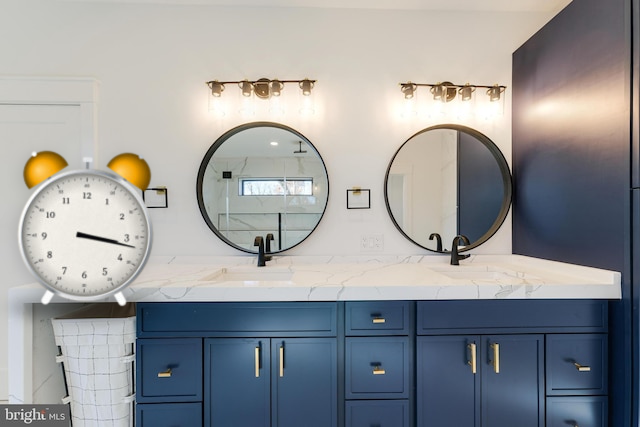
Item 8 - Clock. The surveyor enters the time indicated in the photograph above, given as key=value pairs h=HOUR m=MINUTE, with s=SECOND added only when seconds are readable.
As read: h=3 m=17
